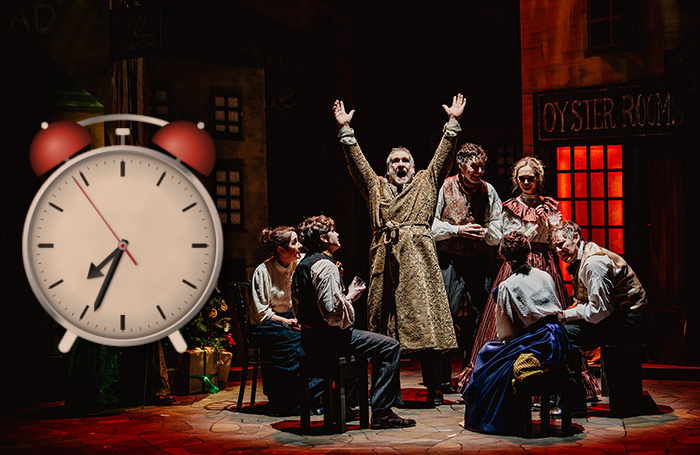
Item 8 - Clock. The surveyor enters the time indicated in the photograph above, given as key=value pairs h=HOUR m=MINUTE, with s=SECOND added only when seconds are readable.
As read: h=7 m=33 s=54
